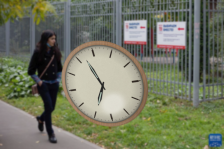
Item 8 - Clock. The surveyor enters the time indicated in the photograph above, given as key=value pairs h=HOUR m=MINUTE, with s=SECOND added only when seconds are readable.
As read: h=6 m=57
